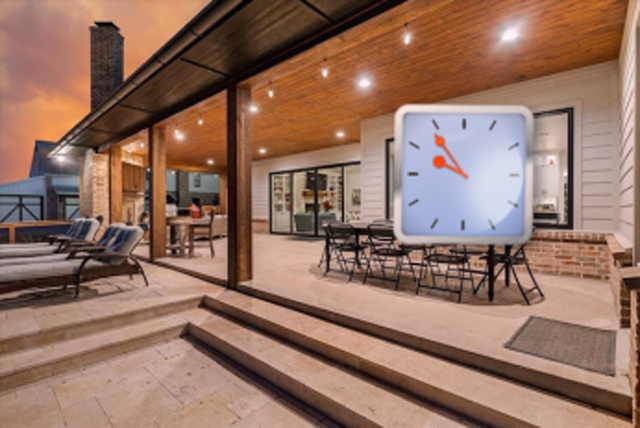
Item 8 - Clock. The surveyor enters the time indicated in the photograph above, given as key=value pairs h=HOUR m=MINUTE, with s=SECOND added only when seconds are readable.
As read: h=9 m=54
